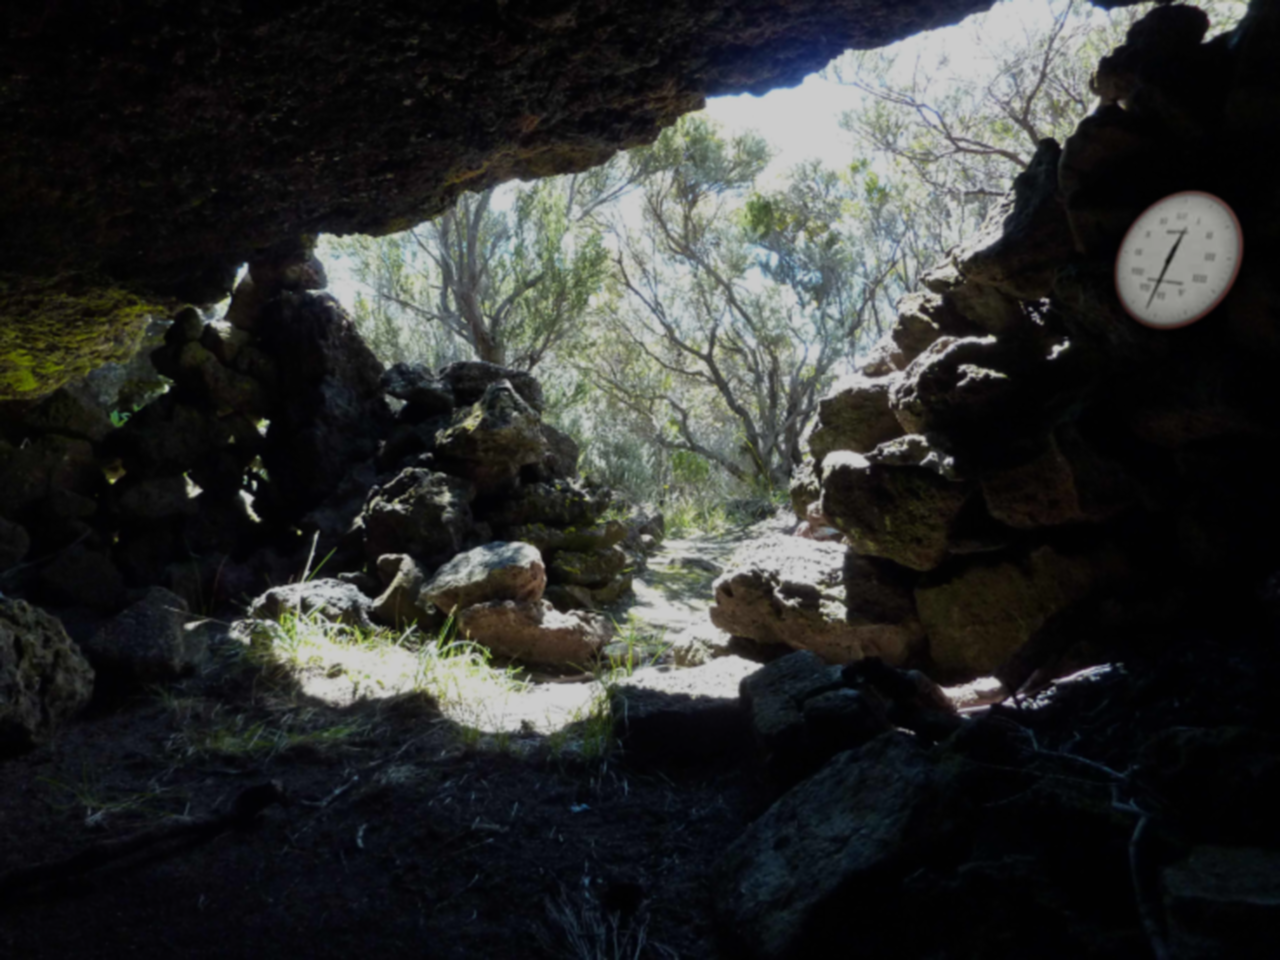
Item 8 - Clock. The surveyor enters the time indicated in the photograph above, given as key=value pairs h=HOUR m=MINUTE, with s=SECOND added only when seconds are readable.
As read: h=12 m=32
